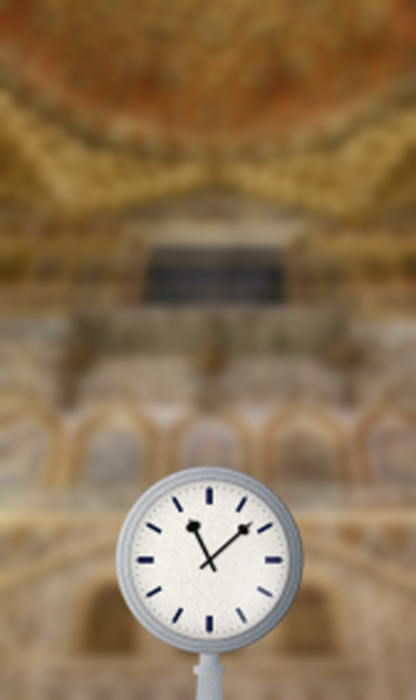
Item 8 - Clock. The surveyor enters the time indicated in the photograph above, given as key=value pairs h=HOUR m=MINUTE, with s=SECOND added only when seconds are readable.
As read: h=11 m=8
